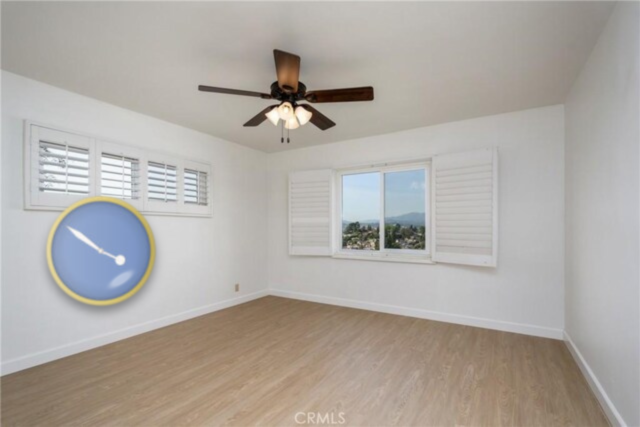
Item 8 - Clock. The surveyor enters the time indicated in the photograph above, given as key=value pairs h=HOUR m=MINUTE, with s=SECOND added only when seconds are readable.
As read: h=3 m=51
